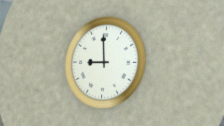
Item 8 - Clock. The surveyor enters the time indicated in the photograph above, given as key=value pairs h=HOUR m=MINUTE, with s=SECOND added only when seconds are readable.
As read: h=8 m=59
